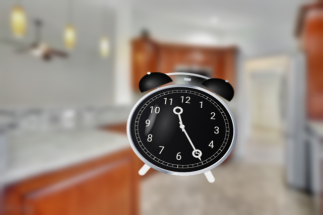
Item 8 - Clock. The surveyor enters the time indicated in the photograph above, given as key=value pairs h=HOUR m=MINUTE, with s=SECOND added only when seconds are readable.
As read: h=11 m=25
